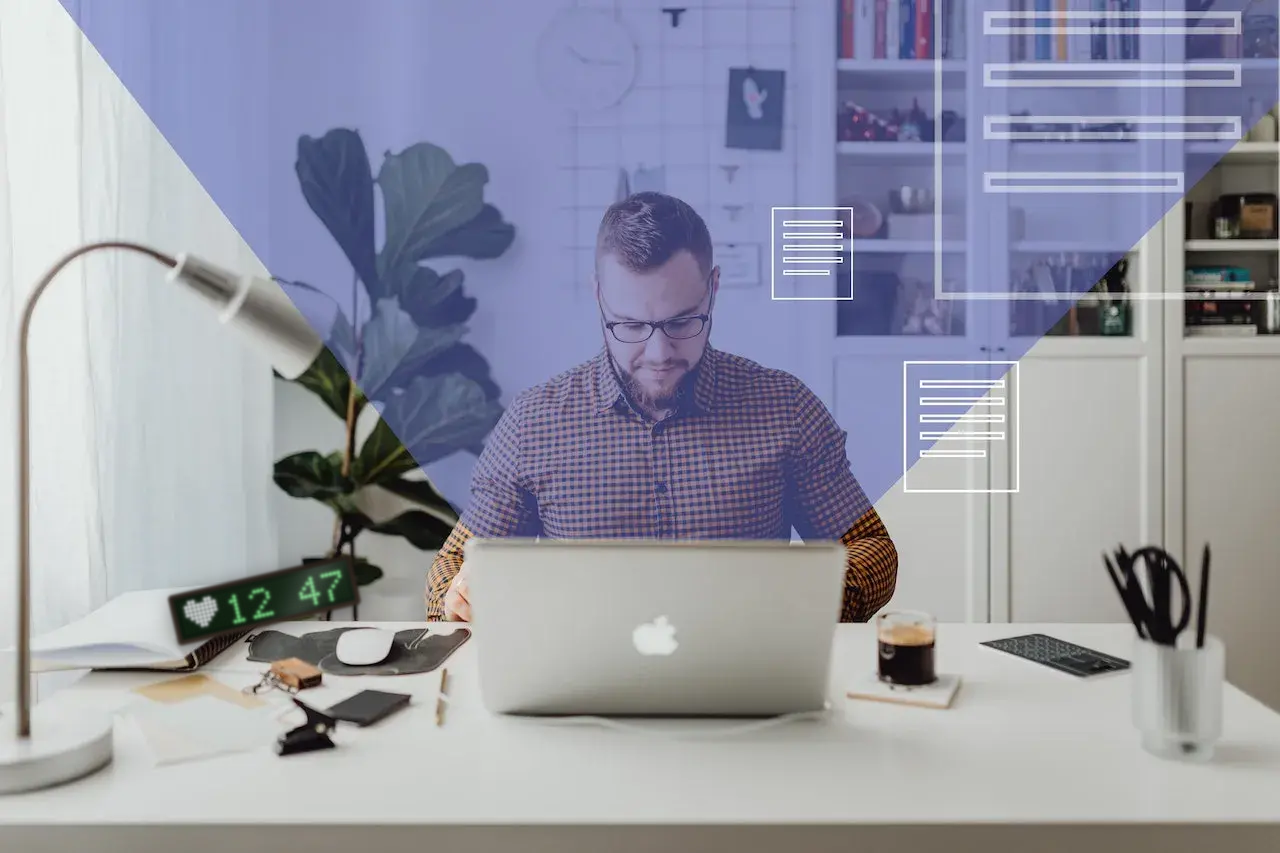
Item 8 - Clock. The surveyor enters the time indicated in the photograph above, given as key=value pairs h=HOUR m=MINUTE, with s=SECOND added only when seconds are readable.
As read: h=12 m=47
